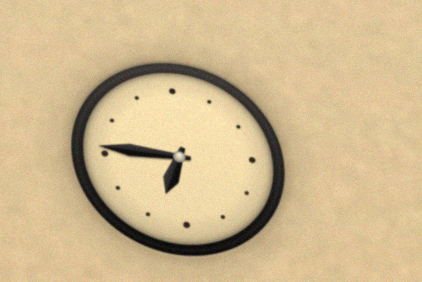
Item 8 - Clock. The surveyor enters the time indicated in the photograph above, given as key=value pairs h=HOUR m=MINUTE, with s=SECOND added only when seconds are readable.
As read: h=6 m=46
